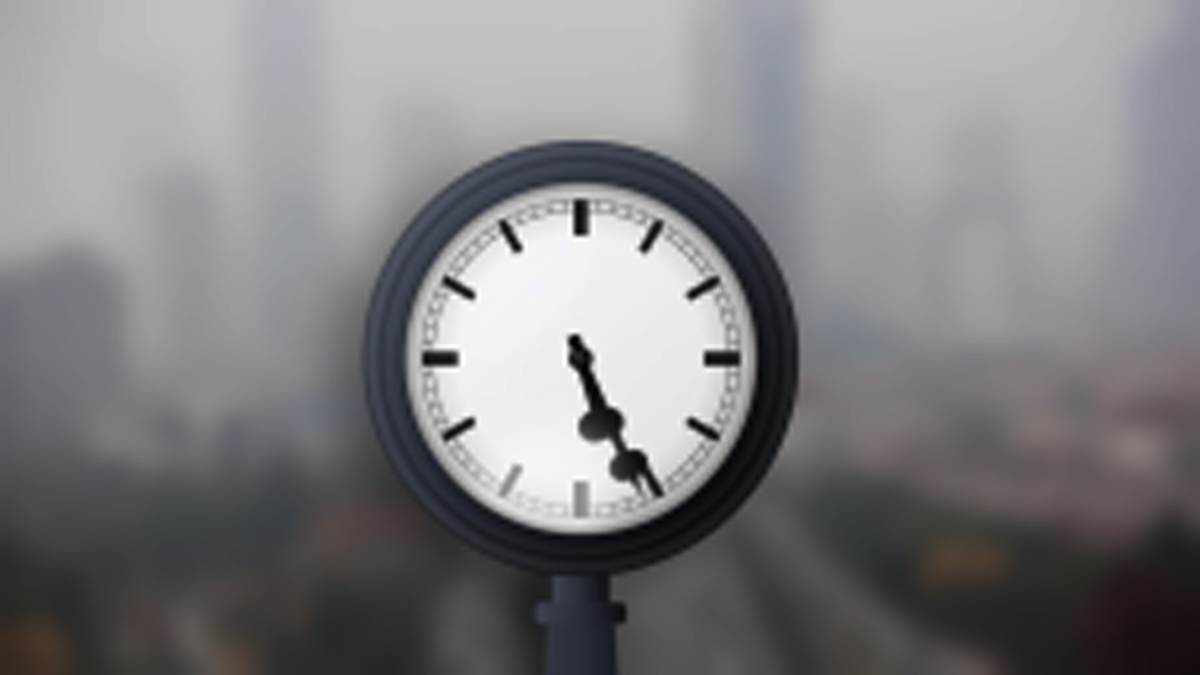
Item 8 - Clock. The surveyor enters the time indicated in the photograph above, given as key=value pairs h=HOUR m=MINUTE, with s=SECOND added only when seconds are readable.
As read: h=5 m=26
